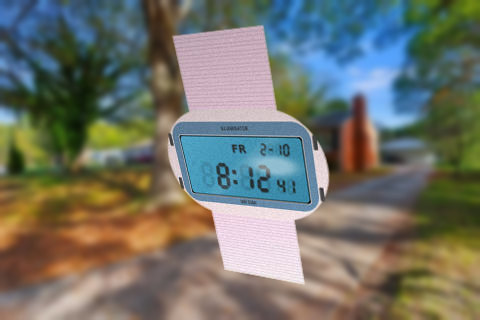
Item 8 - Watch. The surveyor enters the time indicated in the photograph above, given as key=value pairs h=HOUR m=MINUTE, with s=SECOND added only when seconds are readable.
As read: h=8 m=12 s=41
